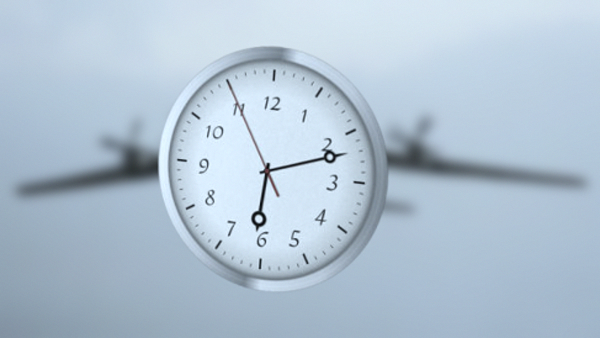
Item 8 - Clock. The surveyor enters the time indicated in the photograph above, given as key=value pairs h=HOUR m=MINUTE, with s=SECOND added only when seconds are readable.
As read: h=6 m=11 s=55
